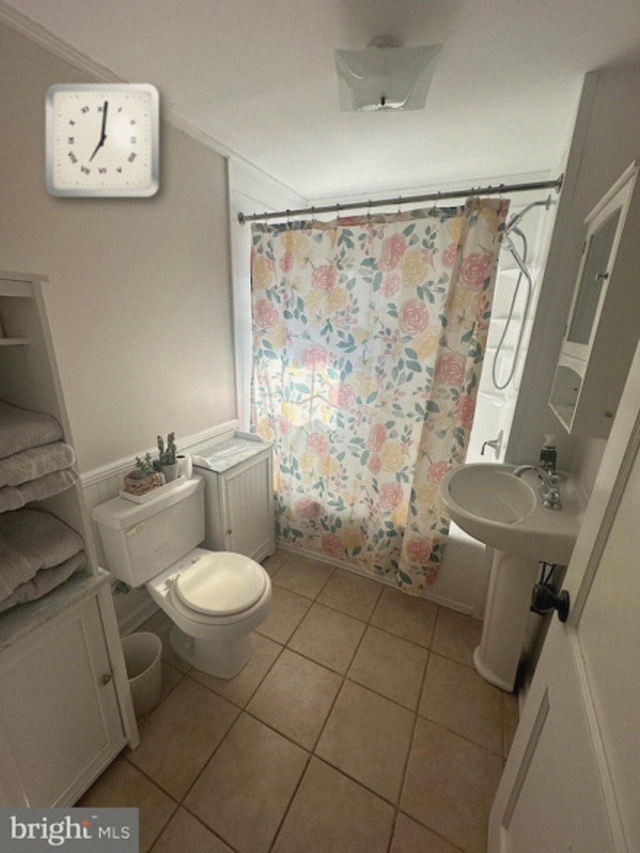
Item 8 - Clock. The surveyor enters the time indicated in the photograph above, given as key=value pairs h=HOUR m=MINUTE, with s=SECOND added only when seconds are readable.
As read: h=7 m=1
